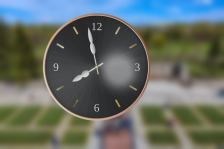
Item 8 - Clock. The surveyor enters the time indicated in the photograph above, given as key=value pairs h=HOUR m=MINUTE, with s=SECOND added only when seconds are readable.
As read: h=7 m=58
